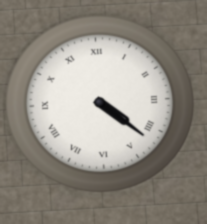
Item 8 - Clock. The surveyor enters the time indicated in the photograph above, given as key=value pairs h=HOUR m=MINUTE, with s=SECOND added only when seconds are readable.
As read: h=4 m=22
